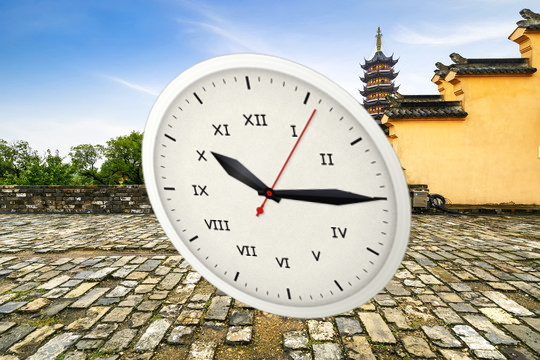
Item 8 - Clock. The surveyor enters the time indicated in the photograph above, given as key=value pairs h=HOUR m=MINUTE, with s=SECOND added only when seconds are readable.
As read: h=10 m=15 s=6
